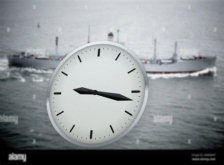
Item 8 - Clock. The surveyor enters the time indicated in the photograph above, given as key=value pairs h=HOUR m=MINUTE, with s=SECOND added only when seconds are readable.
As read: h=9 m=17
